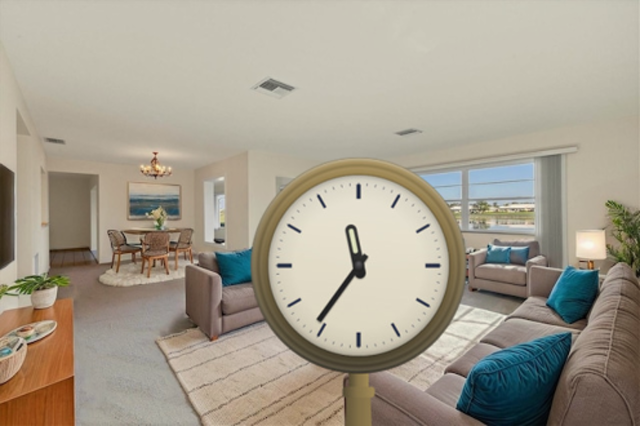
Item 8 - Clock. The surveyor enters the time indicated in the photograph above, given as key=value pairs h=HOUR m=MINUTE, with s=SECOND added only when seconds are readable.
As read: h=11 m=36
